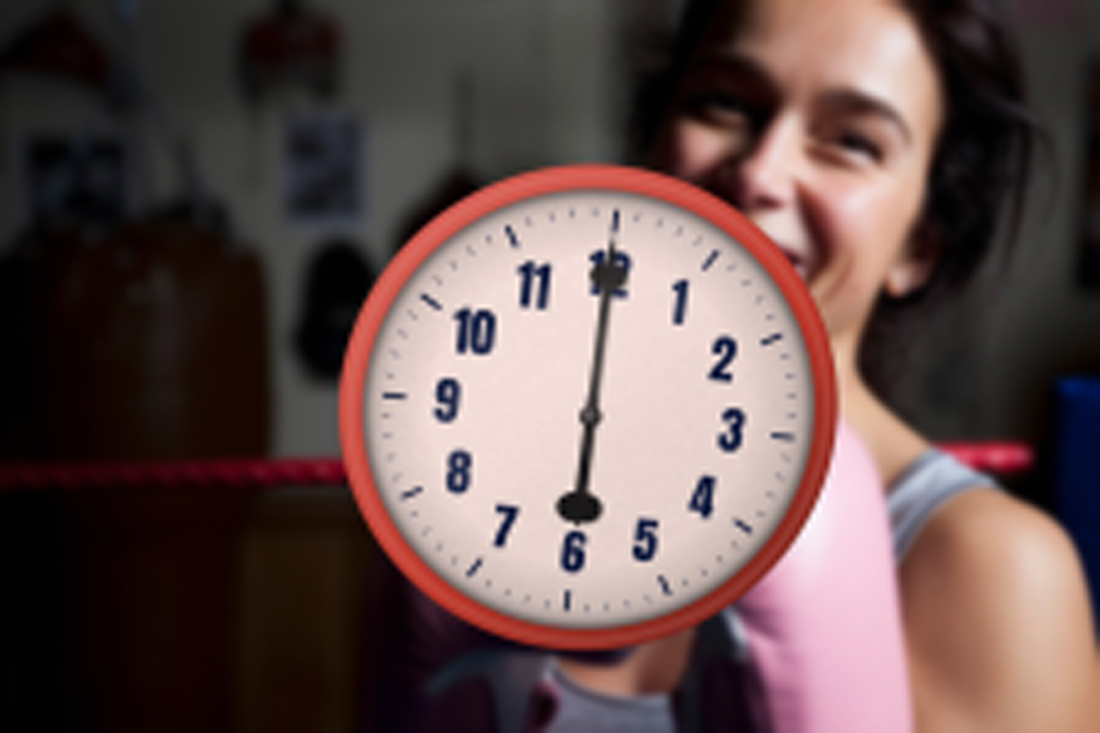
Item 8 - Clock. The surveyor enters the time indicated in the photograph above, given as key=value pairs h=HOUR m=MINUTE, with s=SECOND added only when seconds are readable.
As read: h=6 m=0
